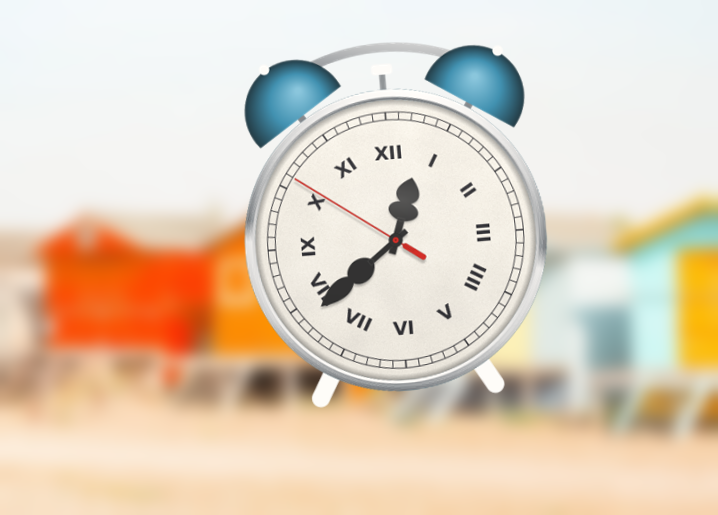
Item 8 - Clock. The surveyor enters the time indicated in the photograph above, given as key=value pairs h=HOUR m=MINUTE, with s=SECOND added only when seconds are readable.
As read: h=12 m=38 s=51
